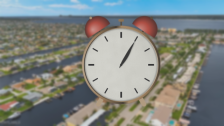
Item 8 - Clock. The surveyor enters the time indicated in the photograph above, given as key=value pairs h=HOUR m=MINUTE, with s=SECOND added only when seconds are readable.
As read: h=1 m=5
